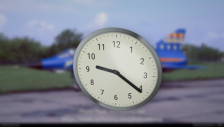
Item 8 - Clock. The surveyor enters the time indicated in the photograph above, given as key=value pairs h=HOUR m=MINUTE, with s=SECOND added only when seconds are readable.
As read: h=9 m=21
